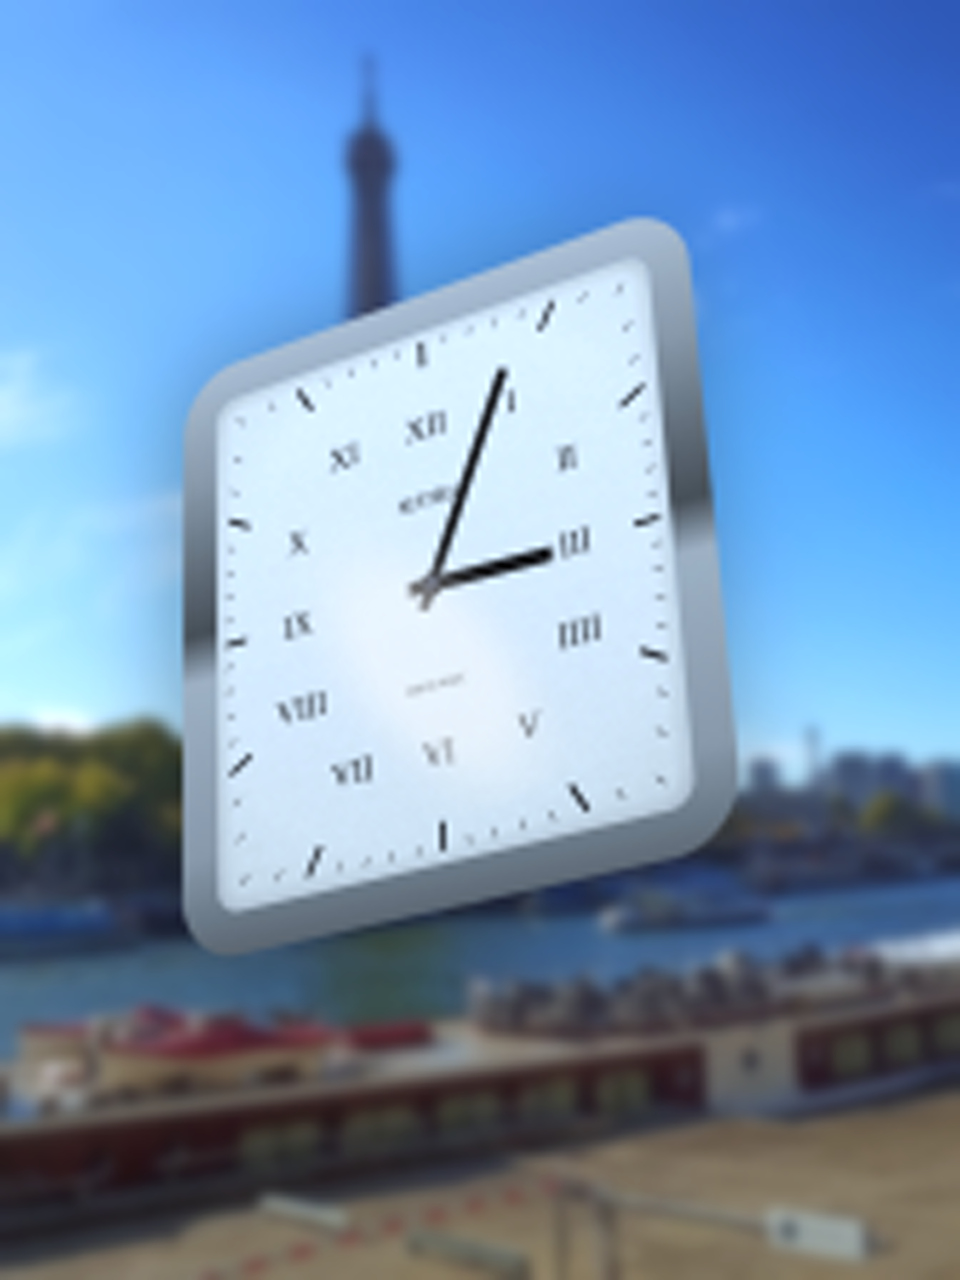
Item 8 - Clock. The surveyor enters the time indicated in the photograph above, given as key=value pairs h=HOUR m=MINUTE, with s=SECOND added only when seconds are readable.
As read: h=3 m=4
